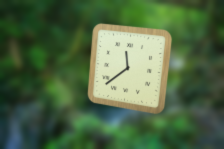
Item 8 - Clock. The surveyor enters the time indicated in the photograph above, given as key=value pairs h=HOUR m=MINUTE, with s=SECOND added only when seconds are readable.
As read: h=11 m=38
